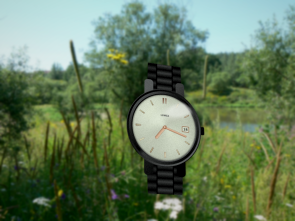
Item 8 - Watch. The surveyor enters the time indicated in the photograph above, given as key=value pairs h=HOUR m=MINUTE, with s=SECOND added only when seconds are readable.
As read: h=7 m=18
